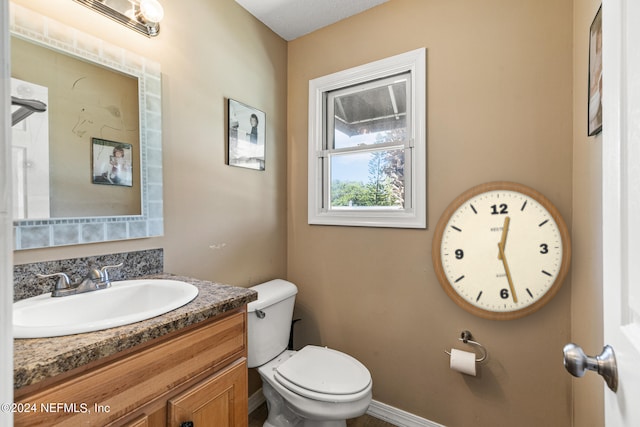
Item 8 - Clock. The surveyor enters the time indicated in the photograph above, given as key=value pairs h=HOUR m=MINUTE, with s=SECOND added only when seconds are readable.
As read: h=12 m=28
